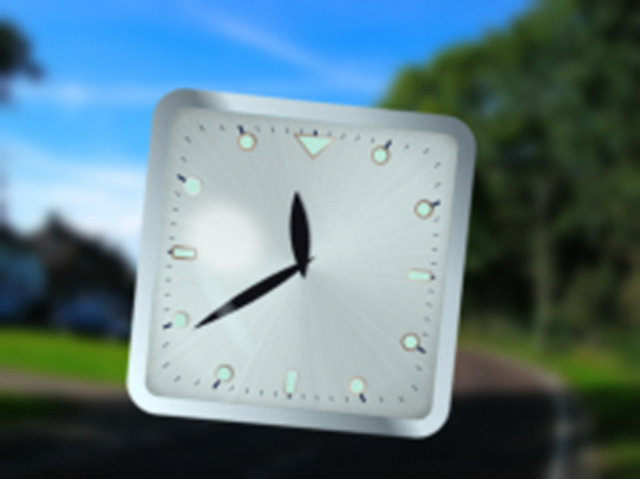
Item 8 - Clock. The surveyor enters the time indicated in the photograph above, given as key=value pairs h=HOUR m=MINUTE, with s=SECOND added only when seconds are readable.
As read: h=11 m=39
